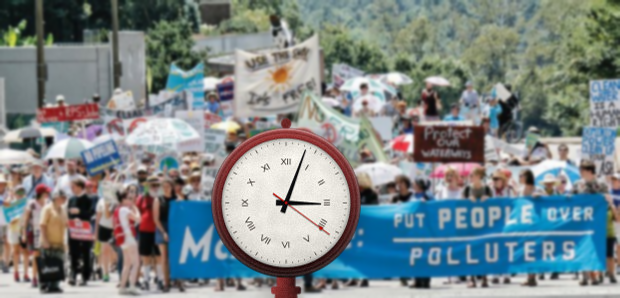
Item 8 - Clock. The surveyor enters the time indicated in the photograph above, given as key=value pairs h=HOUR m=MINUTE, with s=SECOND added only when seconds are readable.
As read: h=3 m=3 s=21
